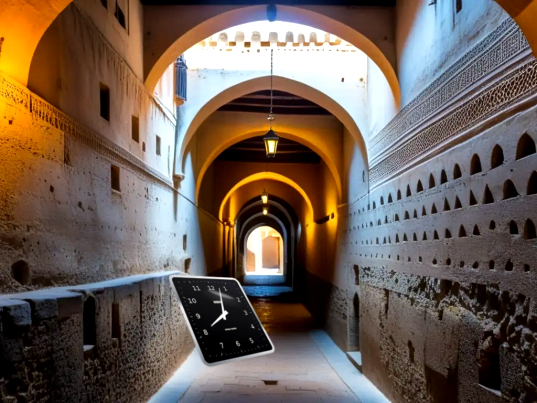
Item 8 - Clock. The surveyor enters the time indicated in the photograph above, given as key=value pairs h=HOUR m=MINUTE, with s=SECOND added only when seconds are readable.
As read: h=8 m=3
